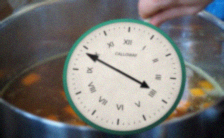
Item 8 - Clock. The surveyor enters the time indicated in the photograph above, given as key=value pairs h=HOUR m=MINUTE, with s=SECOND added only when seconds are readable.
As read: h=3 m=49
